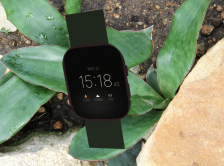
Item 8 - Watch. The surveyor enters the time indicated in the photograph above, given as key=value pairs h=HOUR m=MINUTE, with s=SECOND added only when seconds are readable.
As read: h=15 m=18
